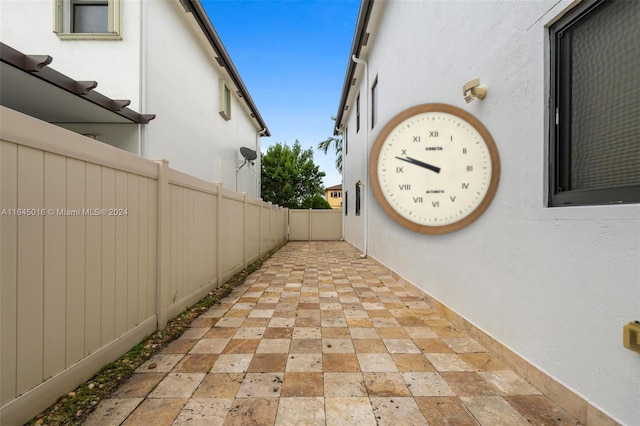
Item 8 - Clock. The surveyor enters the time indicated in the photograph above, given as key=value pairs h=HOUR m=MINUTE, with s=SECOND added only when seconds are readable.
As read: h=9 m=48
